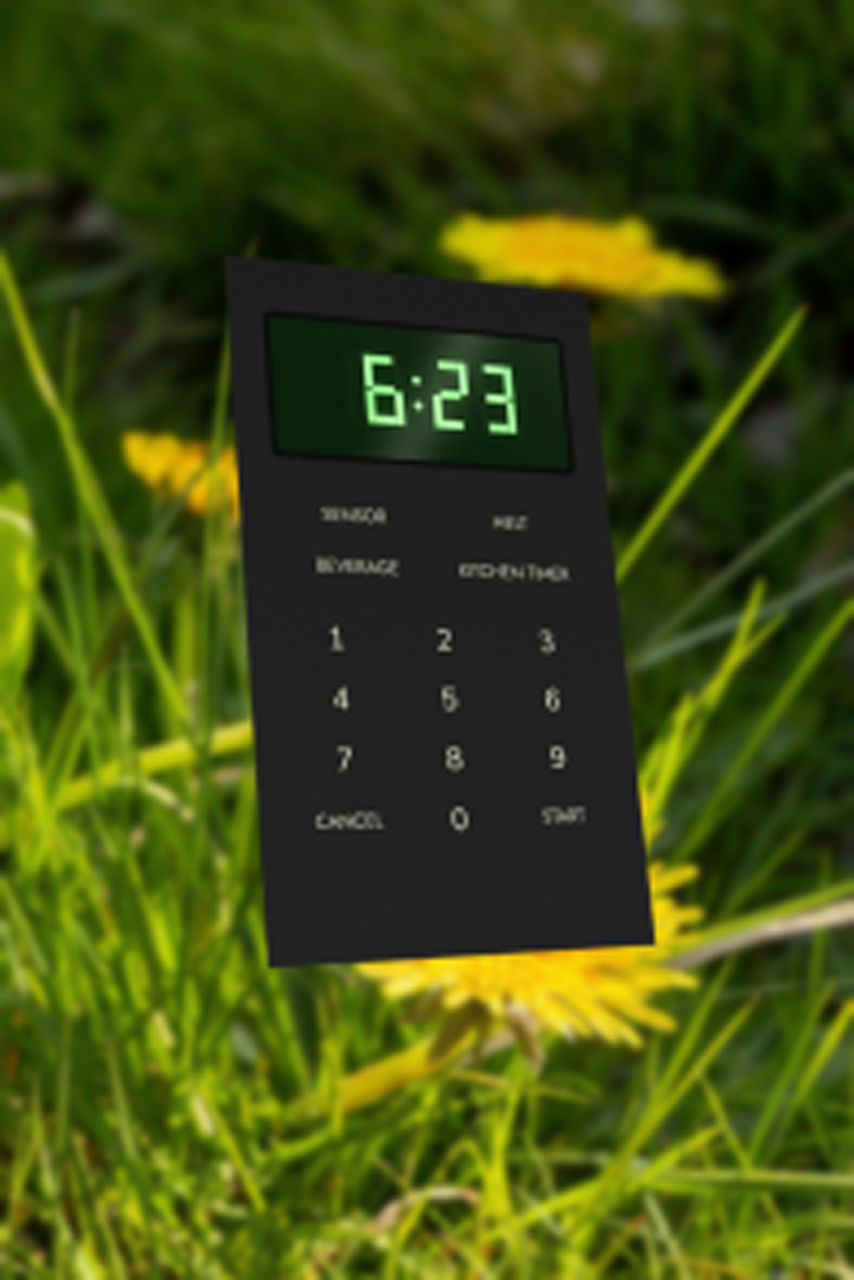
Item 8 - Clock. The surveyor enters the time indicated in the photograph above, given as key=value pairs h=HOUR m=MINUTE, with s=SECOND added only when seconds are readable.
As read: h=6 m=23
